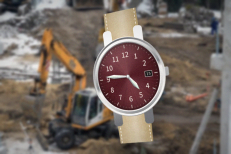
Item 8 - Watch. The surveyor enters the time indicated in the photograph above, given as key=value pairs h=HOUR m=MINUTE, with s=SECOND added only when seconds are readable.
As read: h=4 m=46
